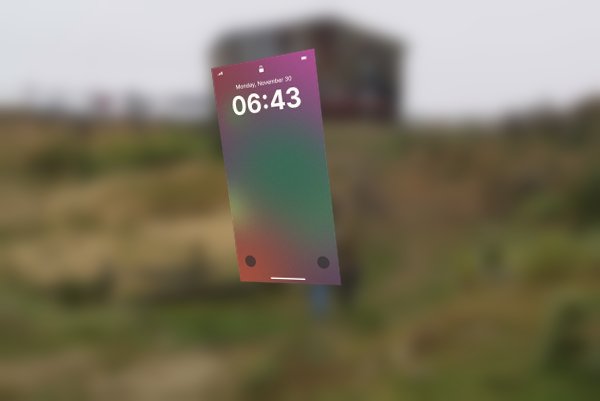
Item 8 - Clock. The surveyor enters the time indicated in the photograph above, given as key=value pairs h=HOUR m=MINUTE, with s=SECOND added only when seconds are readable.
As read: h=6 m=43
